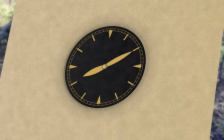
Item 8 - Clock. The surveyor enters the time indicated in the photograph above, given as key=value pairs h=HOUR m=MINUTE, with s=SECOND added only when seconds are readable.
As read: h=8 m=10
